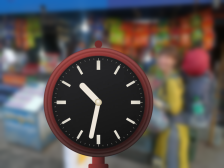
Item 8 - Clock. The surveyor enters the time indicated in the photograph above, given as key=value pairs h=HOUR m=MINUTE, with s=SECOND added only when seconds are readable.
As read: h=10 m=32
